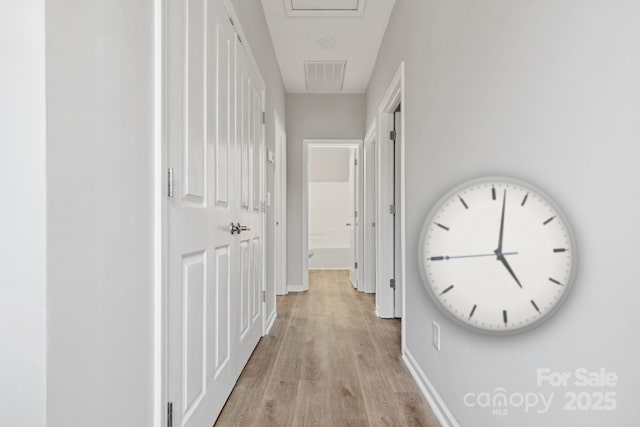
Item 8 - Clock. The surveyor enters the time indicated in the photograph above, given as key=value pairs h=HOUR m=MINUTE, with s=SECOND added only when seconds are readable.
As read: h=5 m=1 s=45
